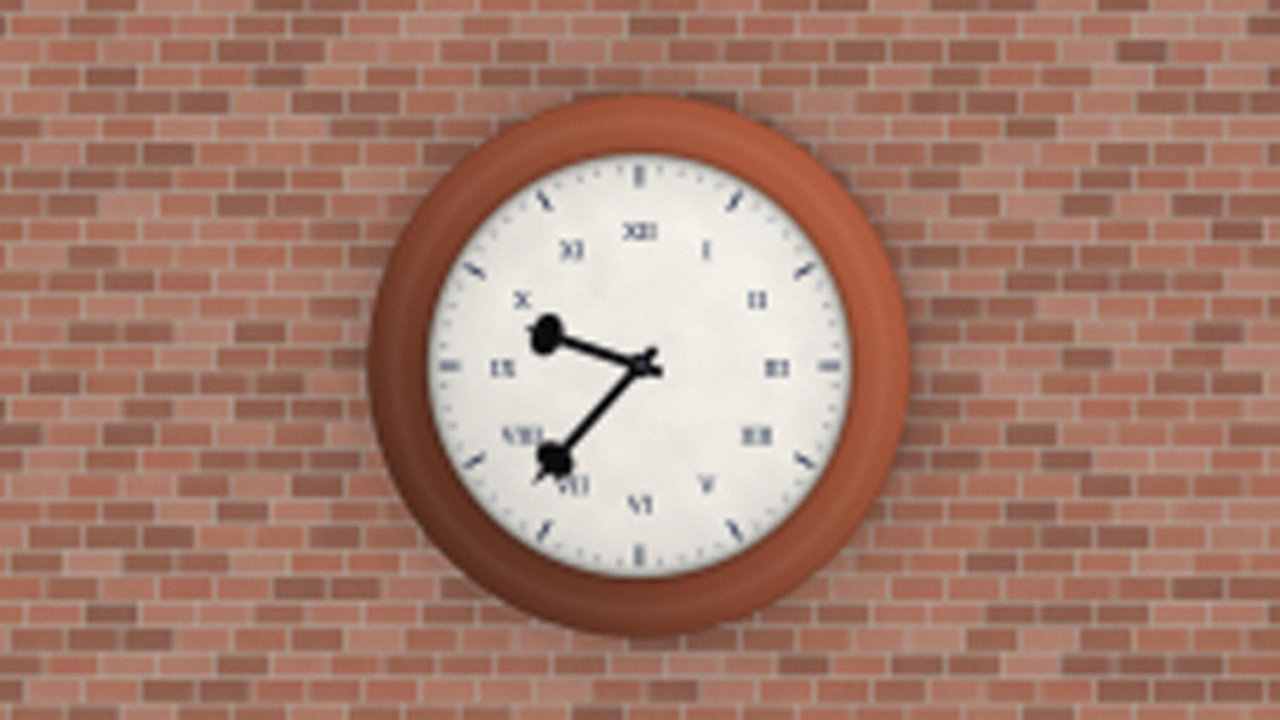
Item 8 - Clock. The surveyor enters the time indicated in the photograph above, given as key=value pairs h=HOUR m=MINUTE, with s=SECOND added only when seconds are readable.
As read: h=9 m=37
